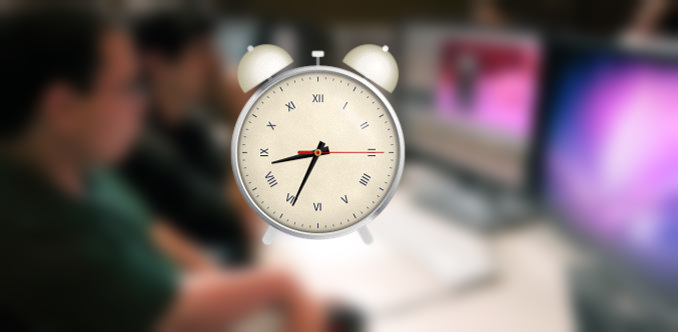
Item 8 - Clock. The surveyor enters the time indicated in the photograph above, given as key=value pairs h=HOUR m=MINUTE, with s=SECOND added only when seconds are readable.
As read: h=8 m=34 s=15
